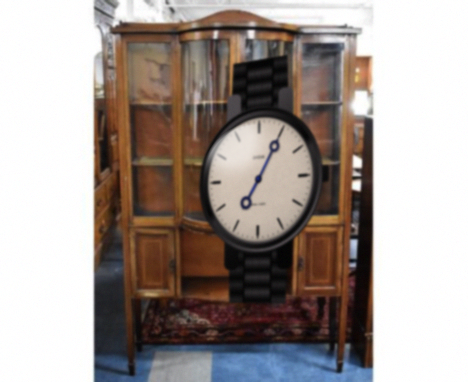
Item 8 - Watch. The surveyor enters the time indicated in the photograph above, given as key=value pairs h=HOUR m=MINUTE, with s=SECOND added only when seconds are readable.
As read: h=7 m=5
